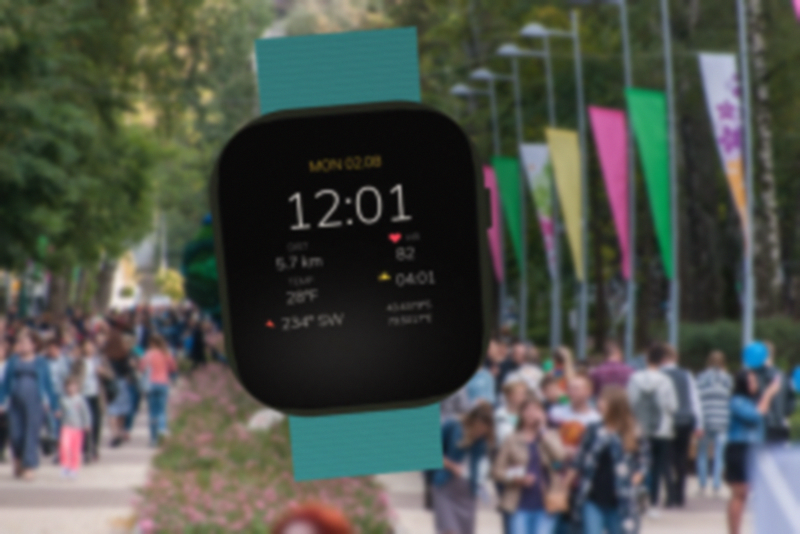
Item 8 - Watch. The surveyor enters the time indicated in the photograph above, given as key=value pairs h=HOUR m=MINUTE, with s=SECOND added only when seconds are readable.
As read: h=12 m=1
